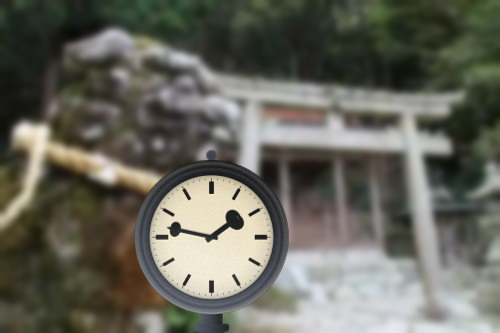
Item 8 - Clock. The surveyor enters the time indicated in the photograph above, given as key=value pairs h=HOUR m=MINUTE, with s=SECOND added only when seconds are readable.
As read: h=1 m=47
